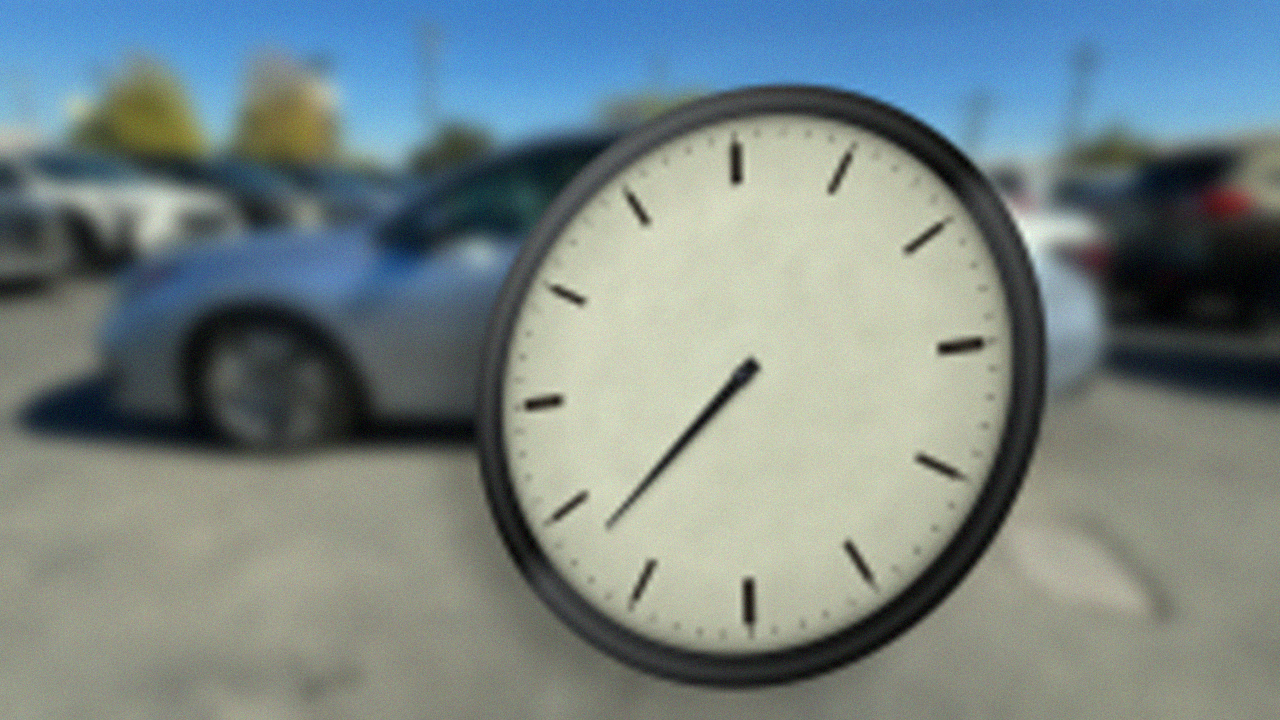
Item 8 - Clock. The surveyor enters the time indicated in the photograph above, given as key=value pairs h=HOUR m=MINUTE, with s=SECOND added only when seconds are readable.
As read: h=7 m=38
